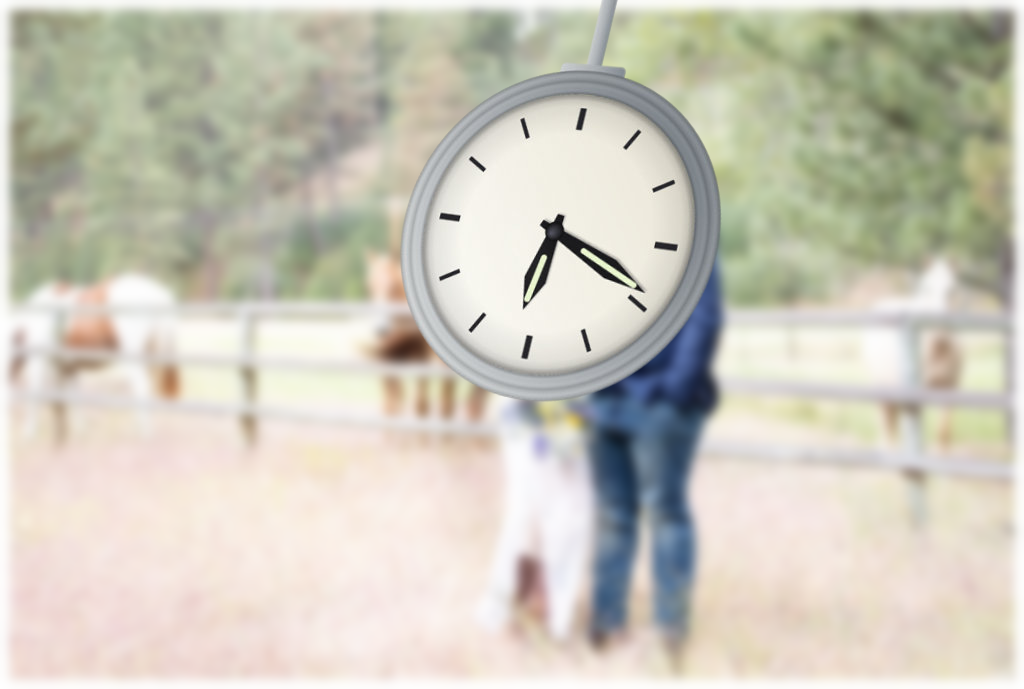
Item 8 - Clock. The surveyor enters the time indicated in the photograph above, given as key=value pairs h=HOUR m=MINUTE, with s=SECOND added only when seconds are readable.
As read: h=6 m=19
